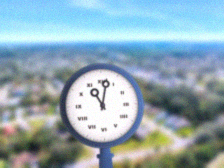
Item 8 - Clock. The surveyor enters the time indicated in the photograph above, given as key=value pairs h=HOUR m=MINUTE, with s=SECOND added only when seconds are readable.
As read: h=11 m=2
